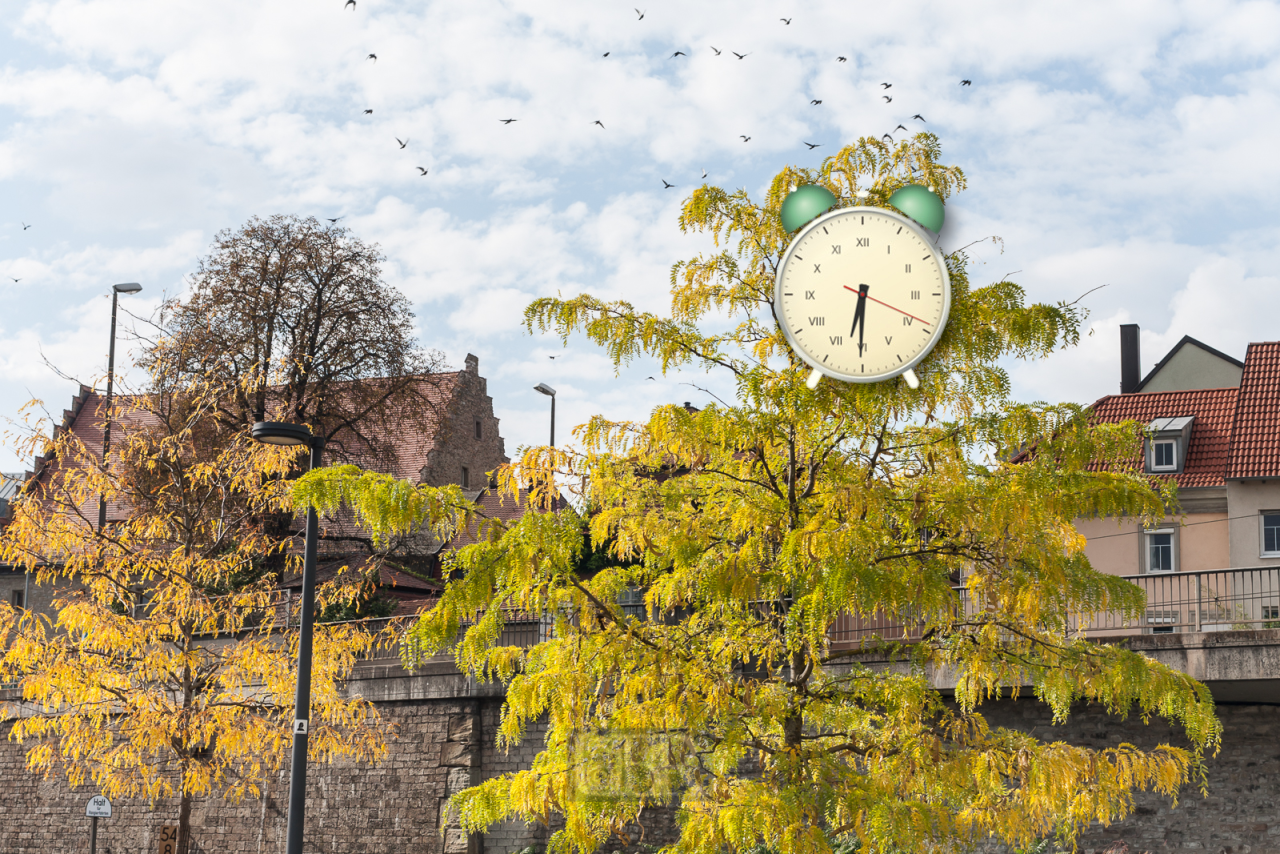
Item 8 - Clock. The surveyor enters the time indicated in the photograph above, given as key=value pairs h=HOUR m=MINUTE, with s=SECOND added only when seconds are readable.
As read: h=6 m=30 s=19
